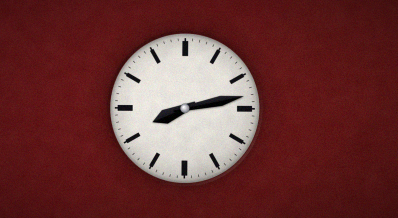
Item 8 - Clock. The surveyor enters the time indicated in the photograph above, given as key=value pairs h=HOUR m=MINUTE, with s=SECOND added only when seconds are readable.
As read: h=8 m=13
